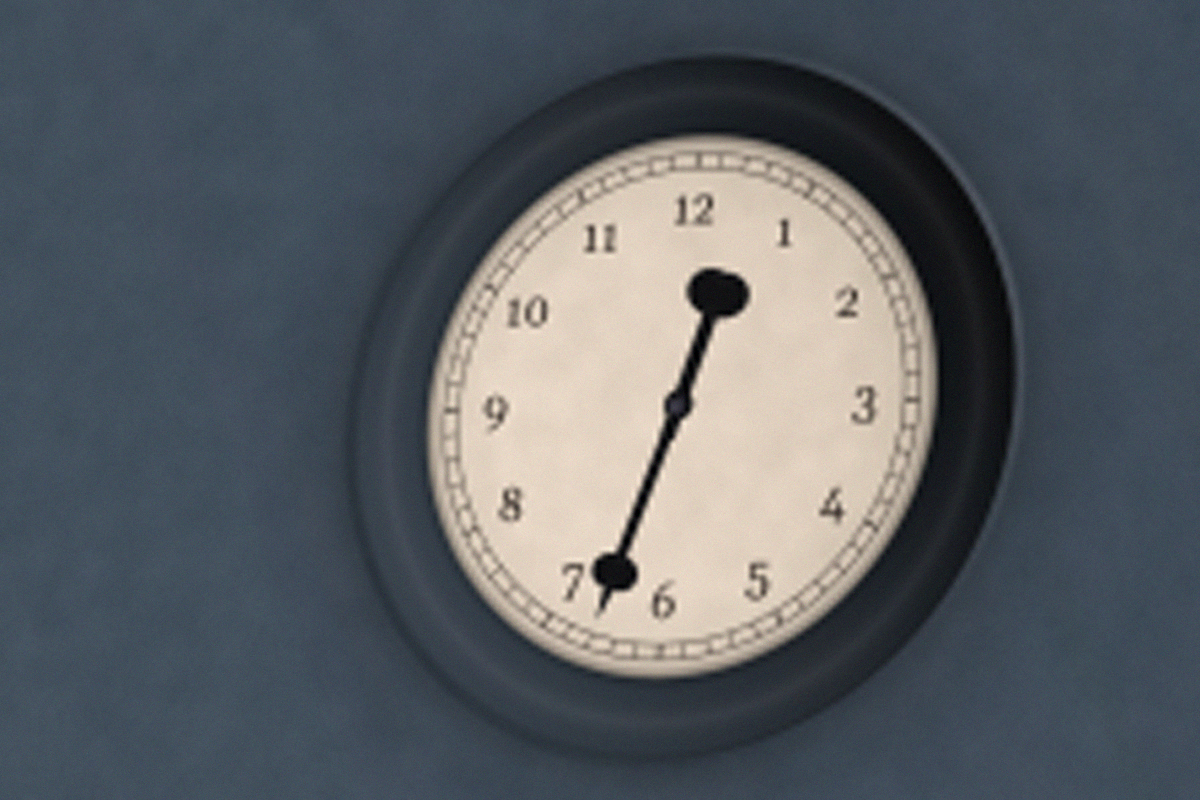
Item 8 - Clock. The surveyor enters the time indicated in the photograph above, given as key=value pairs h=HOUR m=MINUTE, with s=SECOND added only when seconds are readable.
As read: h=12 m=33
